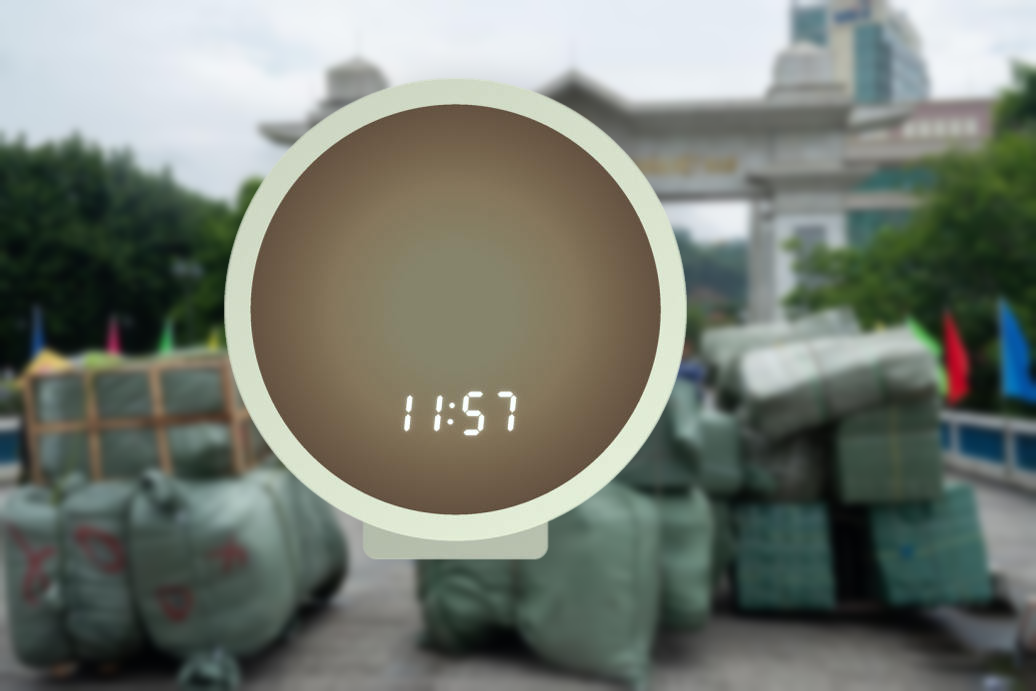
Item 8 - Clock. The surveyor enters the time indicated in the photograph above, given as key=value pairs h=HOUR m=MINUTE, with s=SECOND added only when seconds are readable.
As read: h=11 m=57
